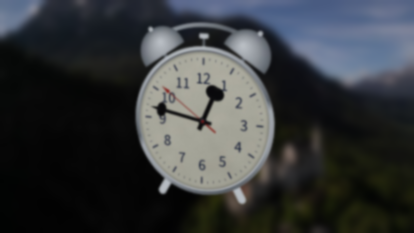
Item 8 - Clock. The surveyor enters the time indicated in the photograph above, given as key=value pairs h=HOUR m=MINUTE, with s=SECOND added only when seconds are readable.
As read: h=12 m=46 s=51
